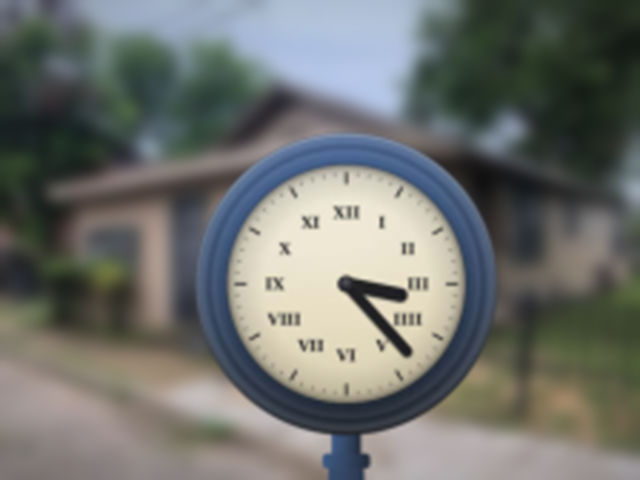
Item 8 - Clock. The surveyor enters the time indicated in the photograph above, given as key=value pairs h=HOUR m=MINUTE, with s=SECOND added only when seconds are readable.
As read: h=3 m=23
